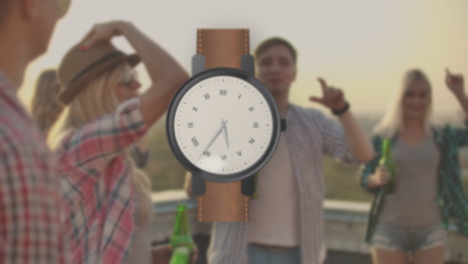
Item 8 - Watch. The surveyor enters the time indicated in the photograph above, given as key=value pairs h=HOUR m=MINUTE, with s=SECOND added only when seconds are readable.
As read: h=5 m=36
